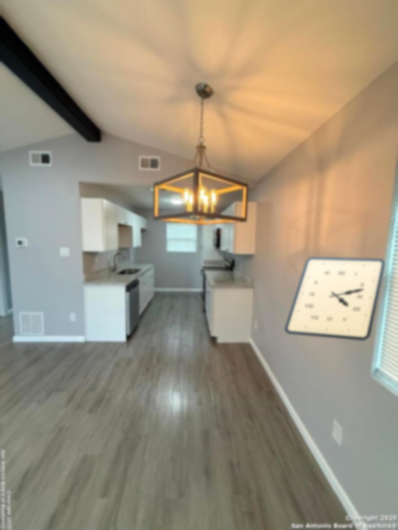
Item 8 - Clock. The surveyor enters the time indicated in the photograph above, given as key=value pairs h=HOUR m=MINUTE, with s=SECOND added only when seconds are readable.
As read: h=4 m=12
